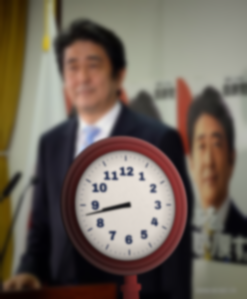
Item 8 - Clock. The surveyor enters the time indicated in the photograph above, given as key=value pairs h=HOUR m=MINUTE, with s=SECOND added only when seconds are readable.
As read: h=8 m=43
